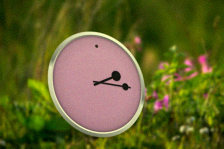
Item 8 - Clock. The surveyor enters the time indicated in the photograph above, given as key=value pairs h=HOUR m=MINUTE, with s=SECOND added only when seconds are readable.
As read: h=2 m=16
